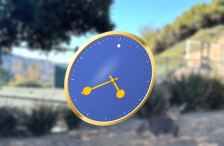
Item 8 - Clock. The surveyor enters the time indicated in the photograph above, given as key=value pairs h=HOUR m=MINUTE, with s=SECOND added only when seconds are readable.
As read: h=4 m=41
